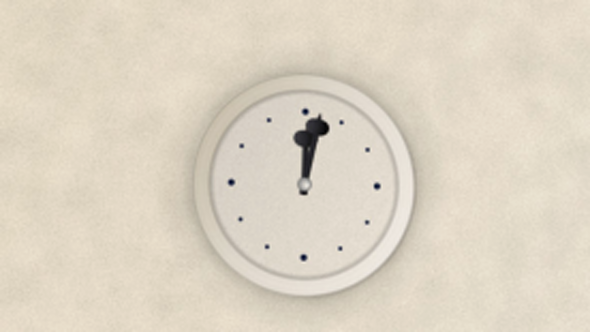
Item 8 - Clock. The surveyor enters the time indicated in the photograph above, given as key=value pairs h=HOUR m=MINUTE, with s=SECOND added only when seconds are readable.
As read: h=12 m=2
